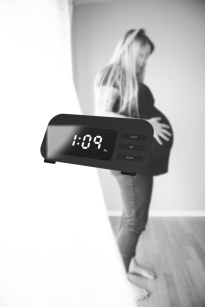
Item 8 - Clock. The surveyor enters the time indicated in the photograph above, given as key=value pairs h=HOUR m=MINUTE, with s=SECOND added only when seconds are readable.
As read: h=1 m=9
